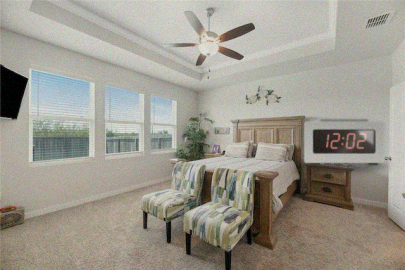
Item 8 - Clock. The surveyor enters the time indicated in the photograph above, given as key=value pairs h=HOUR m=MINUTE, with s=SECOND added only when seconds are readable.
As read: h=12 m=2
